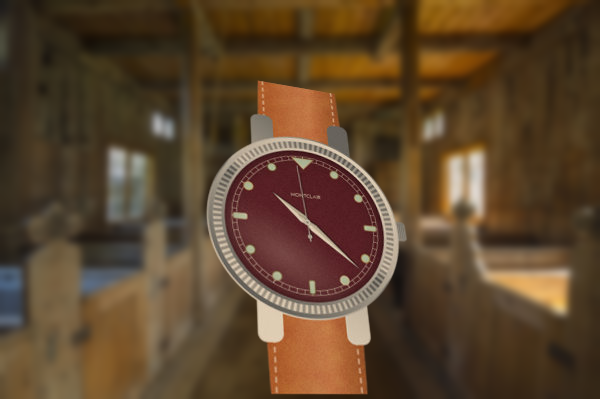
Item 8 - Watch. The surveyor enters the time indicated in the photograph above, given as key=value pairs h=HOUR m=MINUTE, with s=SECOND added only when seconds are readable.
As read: h=10 m=21 s=59
